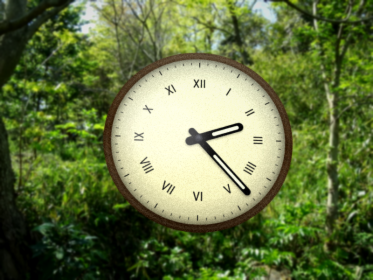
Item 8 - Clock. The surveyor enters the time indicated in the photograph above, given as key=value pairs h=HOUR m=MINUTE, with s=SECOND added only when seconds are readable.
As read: h=2 m=23
